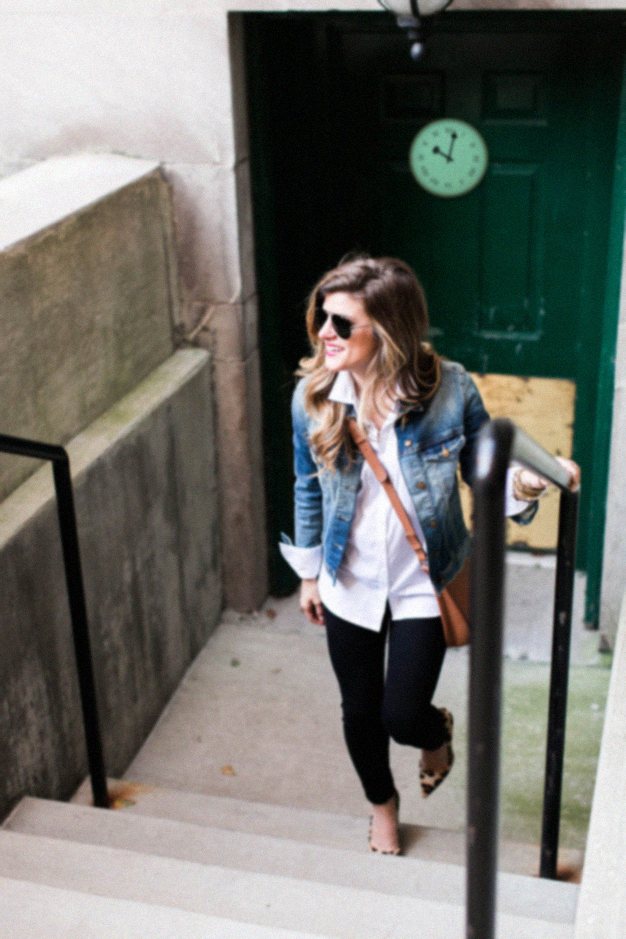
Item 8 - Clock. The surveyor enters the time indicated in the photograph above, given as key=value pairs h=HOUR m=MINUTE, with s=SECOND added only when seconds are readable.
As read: h=10 m=2
